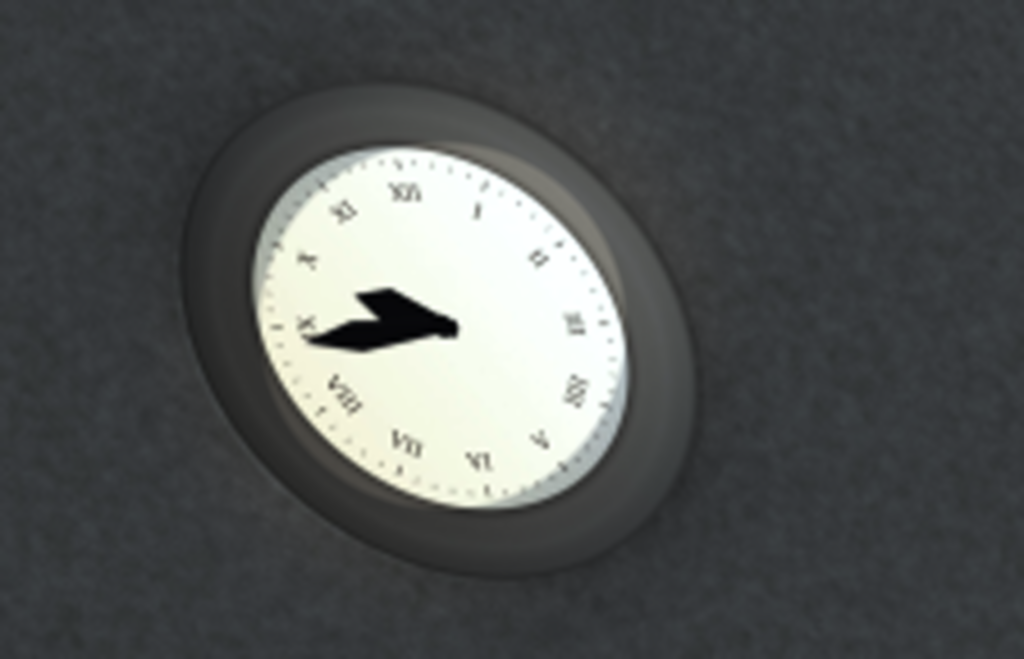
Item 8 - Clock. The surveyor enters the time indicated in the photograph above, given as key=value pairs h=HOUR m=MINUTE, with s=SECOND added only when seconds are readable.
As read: h=9 m=44
